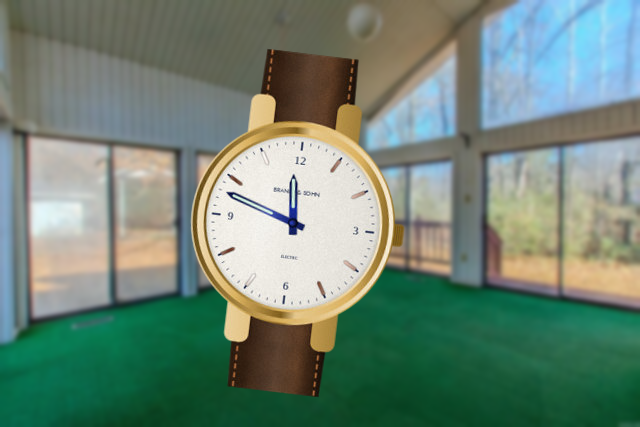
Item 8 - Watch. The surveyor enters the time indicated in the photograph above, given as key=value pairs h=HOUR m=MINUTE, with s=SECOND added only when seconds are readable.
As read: h=11 m=48
